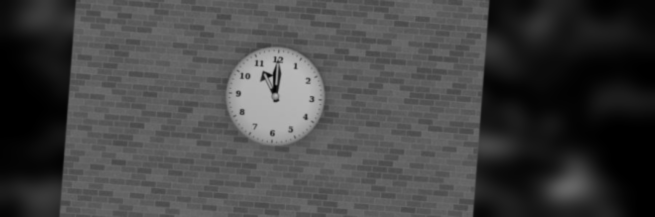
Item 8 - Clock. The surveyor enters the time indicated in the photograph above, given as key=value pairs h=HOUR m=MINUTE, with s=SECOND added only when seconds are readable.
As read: h=11 m=0
